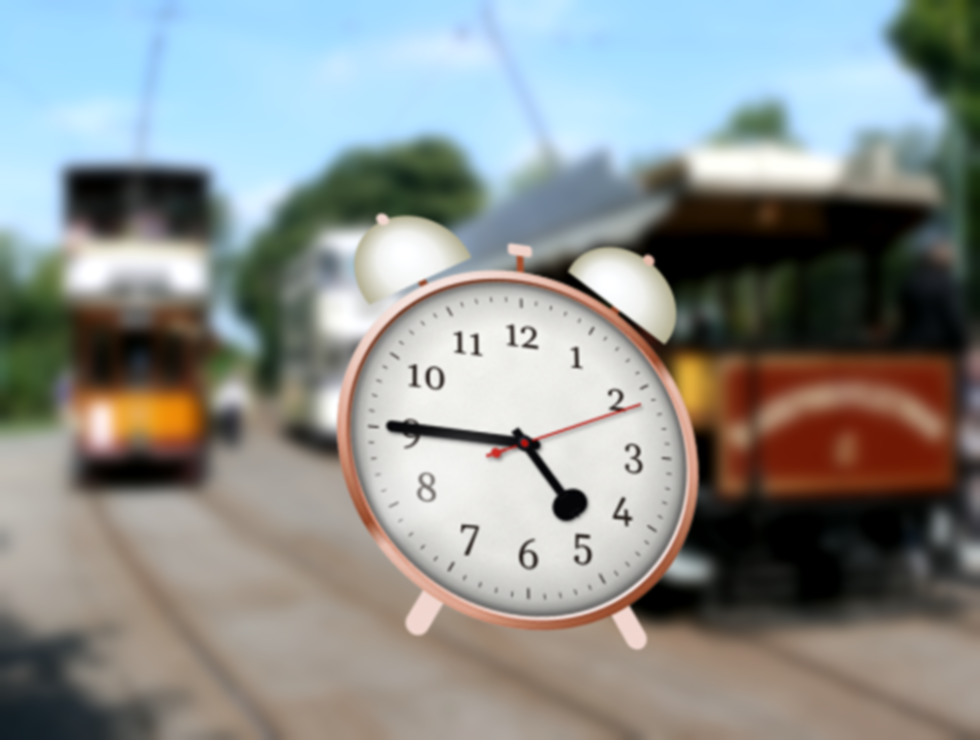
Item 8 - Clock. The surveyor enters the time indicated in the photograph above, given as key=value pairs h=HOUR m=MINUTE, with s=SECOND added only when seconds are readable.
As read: h=4 m=45 s=11
